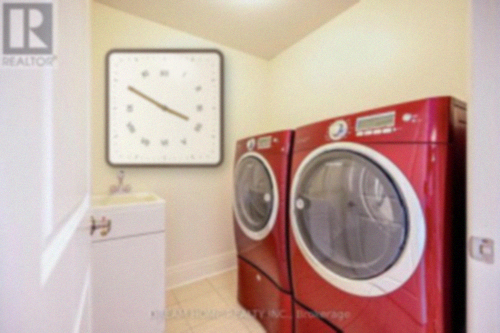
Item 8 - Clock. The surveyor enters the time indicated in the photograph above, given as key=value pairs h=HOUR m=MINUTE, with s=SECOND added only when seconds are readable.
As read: h=3 m=50
